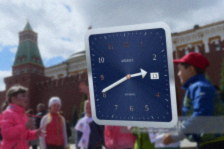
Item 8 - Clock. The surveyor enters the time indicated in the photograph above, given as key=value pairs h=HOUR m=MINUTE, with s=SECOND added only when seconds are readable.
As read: h=2 m=41
